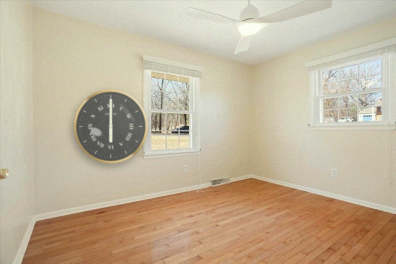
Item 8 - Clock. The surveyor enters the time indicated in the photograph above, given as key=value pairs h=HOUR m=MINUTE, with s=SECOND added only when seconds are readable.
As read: h=6 m=0
